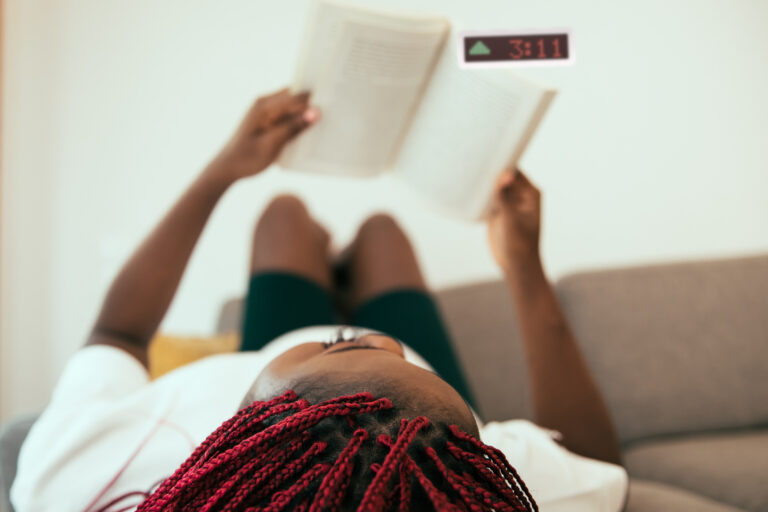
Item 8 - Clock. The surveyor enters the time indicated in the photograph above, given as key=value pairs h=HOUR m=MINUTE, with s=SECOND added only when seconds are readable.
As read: h=3 m=11
